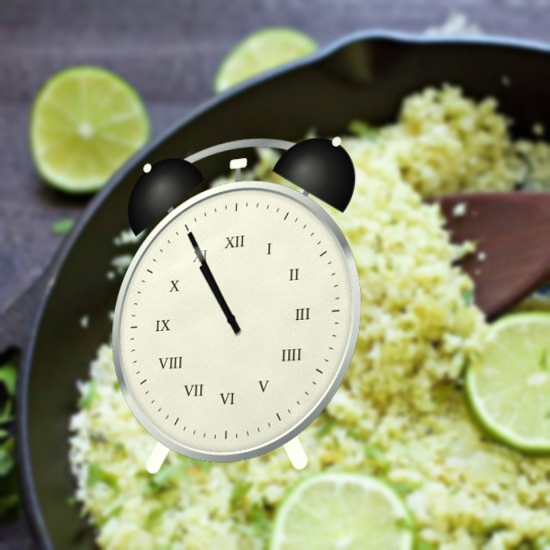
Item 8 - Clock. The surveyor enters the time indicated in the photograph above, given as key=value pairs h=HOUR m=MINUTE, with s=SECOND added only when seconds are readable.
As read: h=10 m=55
